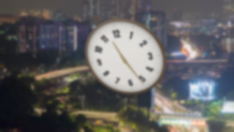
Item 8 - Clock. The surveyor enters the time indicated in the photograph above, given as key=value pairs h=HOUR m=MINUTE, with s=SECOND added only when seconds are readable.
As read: h=11 m=26
